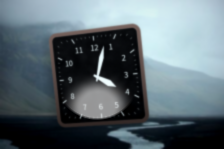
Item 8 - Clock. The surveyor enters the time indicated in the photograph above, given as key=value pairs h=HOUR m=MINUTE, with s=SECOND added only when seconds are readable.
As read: h=4 m=3
